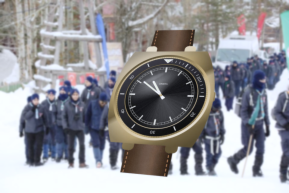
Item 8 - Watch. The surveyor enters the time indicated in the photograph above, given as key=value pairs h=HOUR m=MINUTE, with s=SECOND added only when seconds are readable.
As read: h=10 m=51
